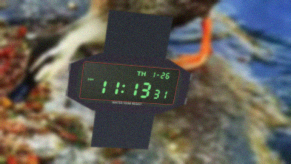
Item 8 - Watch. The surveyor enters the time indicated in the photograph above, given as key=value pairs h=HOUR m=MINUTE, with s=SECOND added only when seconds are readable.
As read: h=11 m=13 s=31
